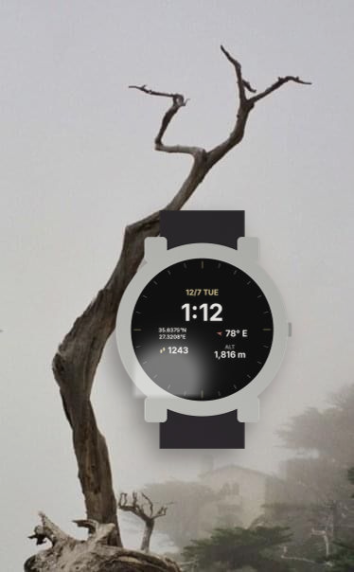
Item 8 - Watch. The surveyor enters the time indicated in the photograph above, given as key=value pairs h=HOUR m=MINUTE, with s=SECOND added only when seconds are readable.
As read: h=1 m=12
